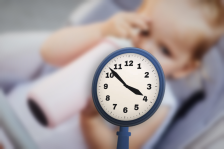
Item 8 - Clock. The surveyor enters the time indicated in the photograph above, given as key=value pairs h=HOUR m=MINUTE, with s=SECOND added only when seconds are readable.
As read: h=3 m=52
